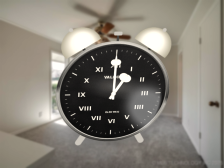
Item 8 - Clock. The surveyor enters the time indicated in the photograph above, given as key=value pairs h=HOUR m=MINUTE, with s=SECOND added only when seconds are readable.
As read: h=1 m=0
